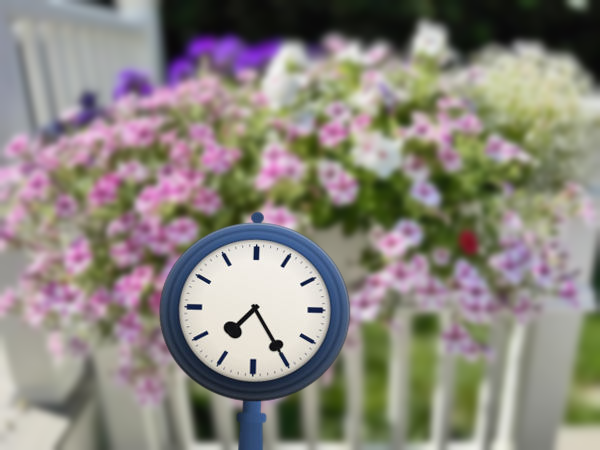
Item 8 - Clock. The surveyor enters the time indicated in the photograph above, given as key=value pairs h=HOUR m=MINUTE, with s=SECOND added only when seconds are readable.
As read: h=7 m=25
